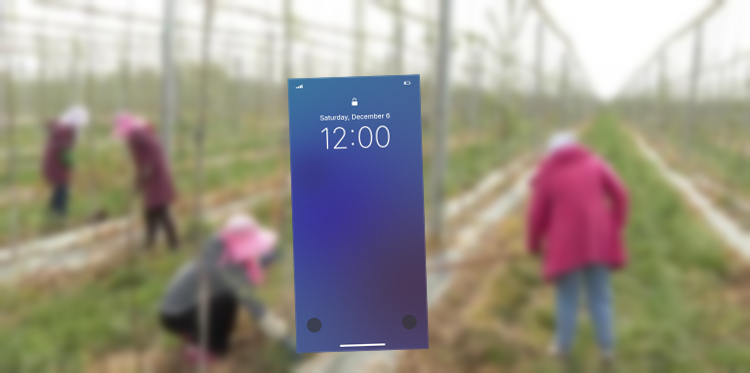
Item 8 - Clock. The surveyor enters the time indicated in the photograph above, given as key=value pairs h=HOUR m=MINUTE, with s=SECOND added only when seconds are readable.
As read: h=12 m=0
